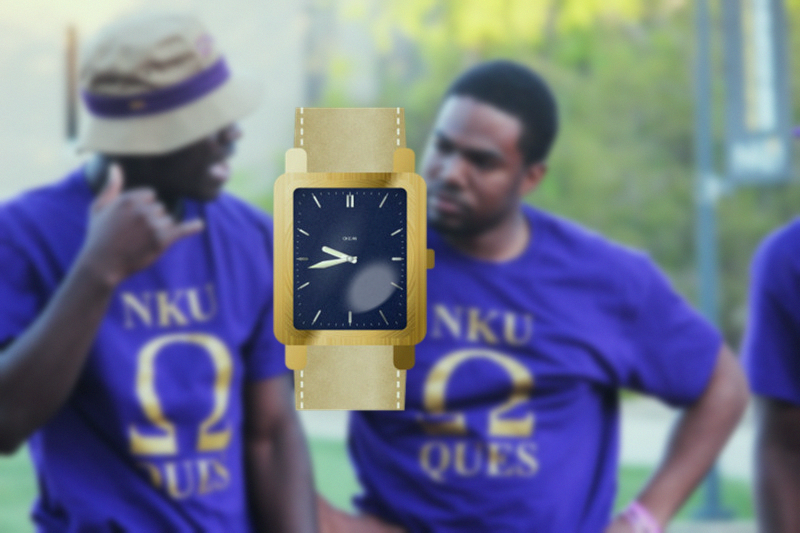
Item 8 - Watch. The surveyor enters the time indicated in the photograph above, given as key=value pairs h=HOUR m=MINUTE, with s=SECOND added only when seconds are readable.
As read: h=9 m=43
